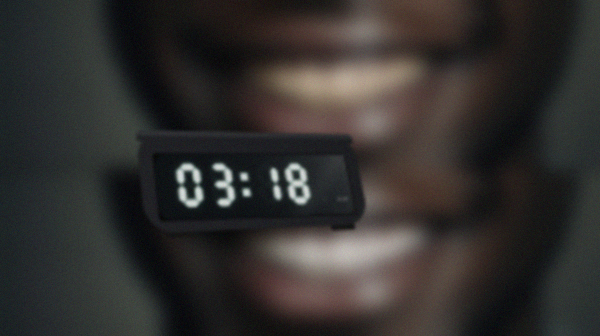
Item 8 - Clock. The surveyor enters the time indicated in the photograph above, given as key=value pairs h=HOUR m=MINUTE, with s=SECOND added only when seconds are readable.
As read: h=3 m=18
